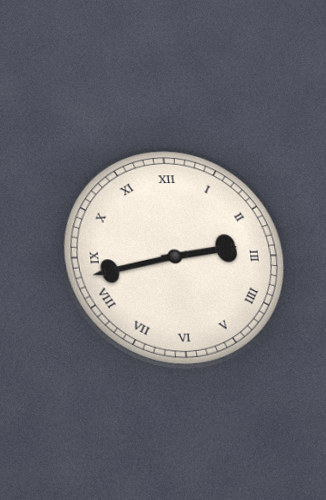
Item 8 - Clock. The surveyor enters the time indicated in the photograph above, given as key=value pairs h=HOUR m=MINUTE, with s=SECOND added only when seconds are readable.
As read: h=2 m=43
